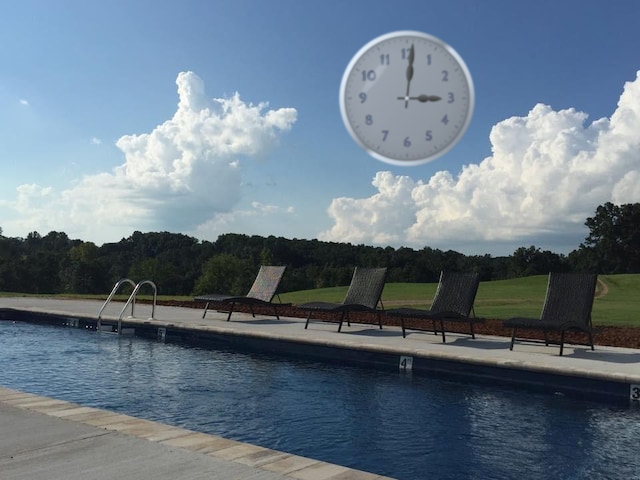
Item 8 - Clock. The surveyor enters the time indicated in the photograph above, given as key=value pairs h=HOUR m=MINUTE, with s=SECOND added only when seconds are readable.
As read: h=3 m=1
